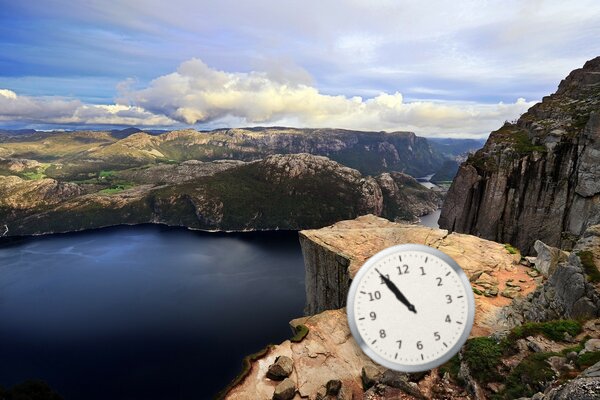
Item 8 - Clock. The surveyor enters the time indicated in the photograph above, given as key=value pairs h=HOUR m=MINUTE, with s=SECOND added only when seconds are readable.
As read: h=10 m=55
